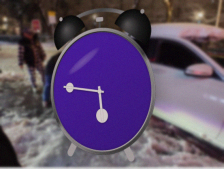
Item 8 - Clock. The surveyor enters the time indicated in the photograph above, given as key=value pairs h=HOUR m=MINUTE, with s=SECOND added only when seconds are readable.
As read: h=5 m=46
